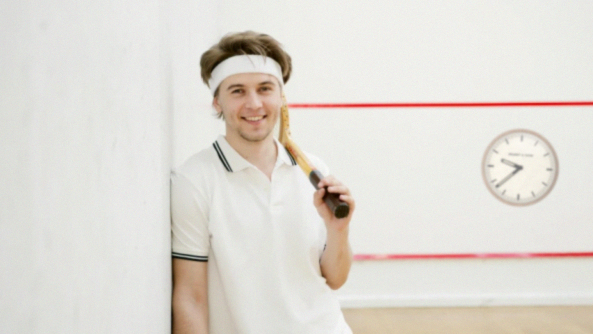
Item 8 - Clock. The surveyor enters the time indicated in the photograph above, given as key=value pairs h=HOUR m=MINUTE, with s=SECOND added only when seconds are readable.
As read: h=9 m=38
